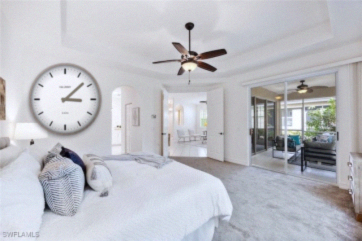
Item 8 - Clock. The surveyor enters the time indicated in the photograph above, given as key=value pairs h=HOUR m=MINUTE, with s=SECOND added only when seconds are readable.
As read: h=3 m=8
